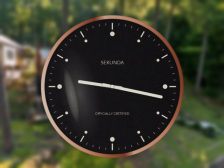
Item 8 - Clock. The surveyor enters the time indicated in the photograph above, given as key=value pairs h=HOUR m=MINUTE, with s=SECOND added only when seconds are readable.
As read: h=9 m=17
